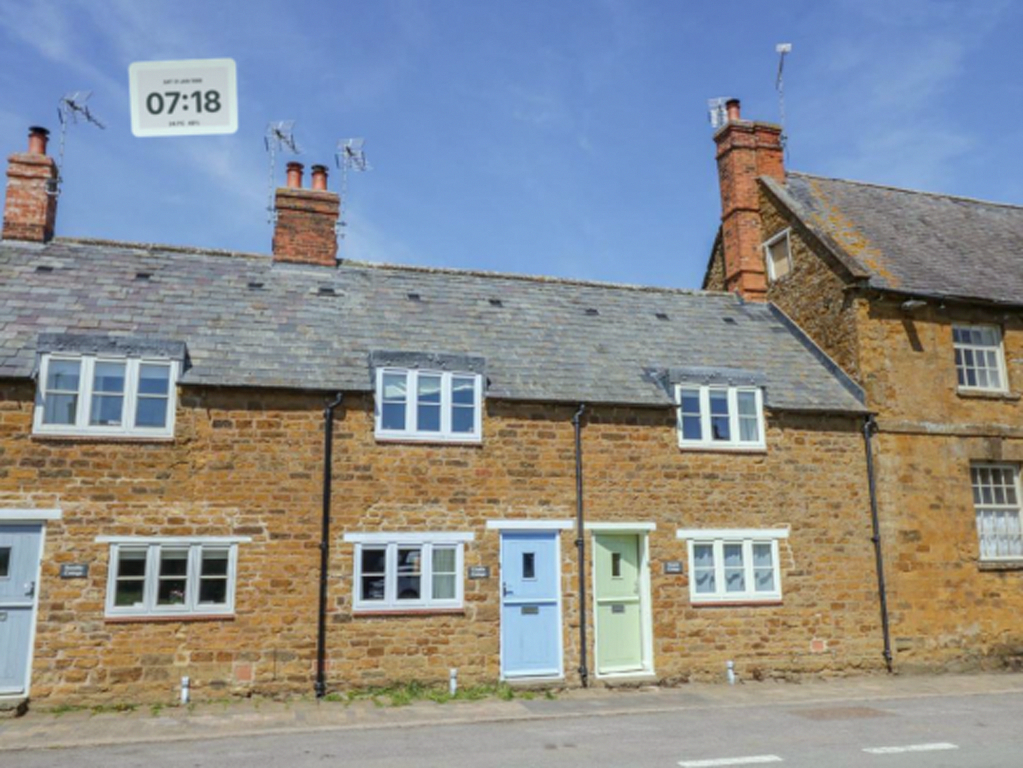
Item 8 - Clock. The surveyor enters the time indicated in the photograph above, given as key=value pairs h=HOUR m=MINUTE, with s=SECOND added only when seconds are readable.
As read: h=7 m=18
